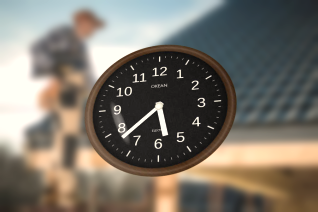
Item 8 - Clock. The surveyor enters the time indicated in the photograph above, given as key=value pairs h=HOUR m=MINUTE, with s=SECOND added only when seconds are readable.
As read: h=5 m=38
